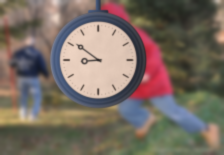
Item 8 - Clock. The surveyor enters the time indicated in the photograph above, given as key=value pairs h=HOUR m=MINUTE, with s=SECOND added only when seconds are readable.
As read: h=8 m=51
